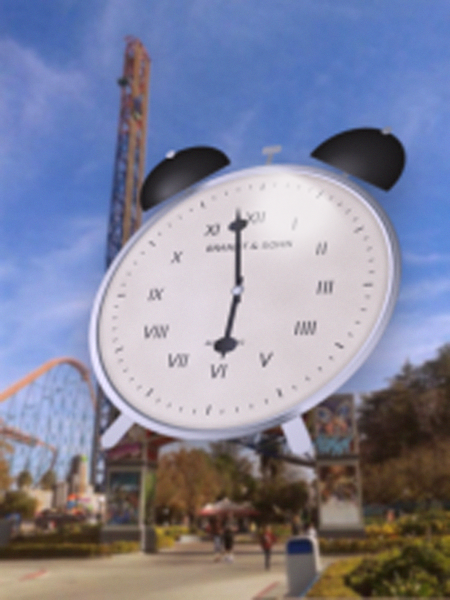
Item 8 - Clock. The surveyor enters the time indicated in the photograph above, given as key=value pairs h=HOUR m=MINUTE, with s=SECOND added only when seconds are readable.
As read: h=5 m=58
